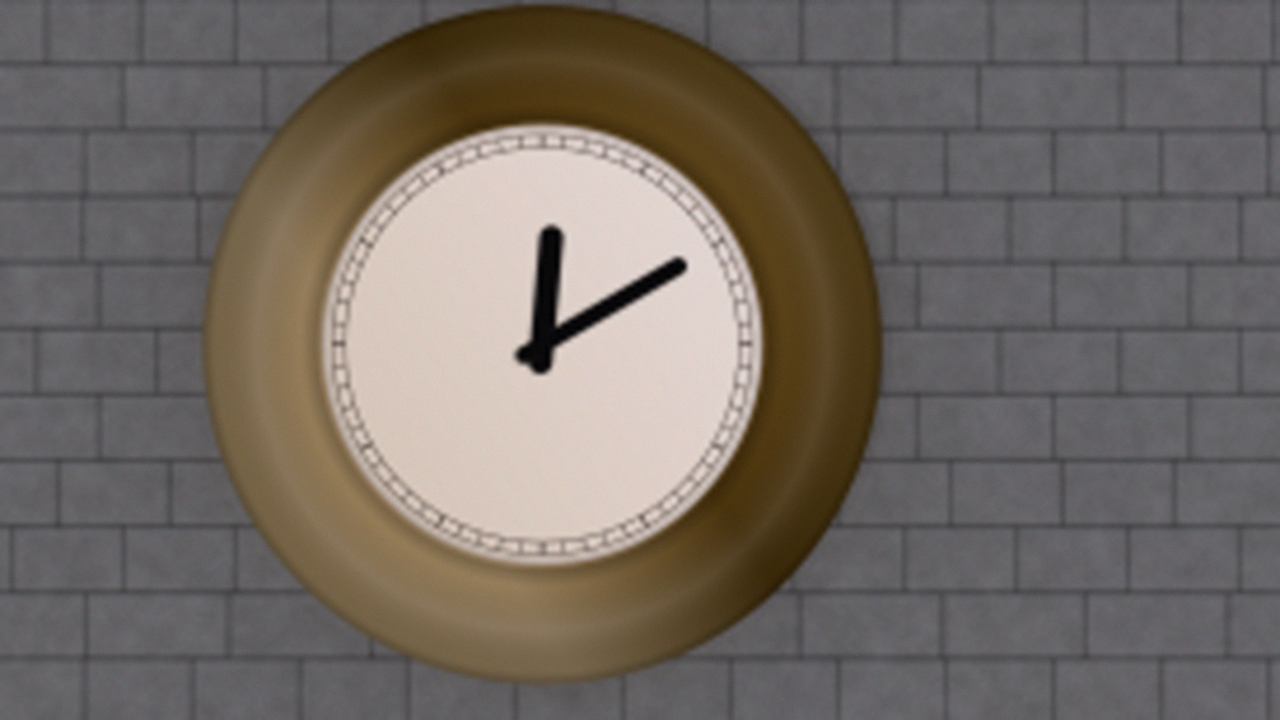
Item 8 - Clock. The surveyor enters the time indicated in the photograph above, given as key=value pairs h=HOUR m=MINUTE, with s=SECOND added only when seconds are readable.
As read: h=12 m=10
